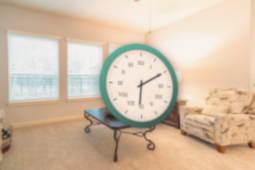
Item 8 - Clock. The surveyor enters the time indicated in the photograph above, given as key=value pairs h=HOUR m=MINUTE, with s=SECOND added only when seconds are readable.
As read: h=6 m=10
